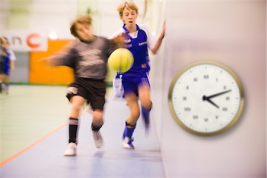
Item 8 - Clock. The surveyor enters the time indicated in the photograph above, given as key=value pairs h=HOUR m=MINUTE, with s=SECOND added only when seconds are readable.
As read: h=4 m=12
